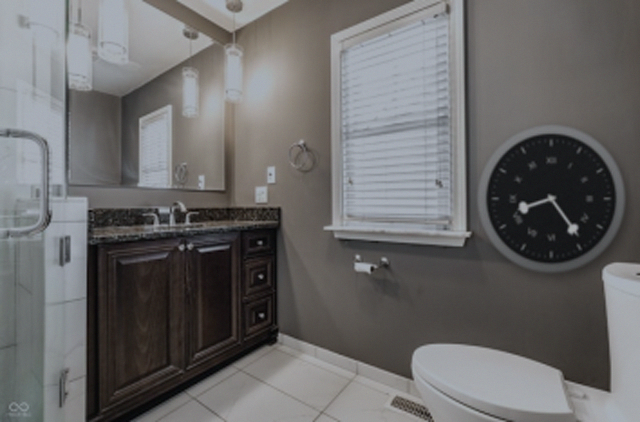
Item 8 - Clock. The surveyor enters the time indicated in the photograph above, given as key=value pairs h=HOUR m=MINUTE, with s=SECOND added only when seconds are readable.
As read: h=8 m=24
